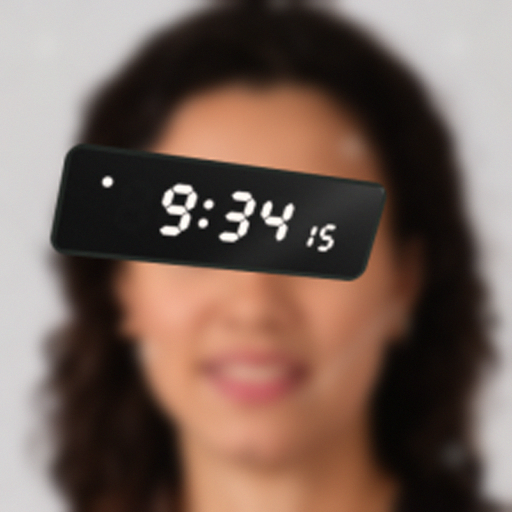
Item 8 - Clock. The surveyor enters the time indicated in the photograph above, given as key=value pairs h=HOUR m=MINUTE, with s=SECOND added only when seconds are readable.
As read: h=9 m=34 s=15
